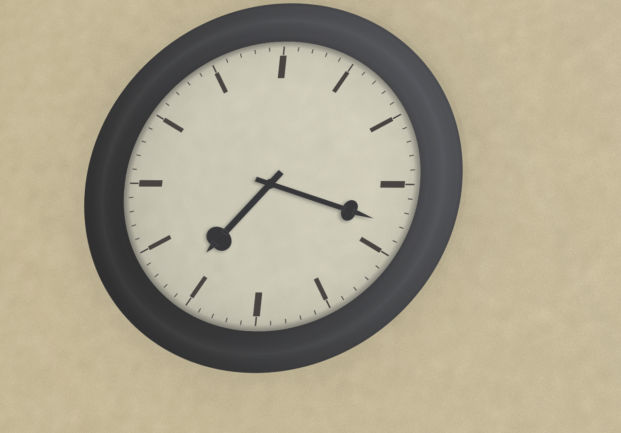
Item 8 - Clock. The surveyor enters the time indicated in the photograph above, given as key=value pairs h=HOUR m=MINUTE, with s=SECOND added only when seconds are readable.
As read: h=7 m=18
